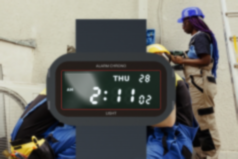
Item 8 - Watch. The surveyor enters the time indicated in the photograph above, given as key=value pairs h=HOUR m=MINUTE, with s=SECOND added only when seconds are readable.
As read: h=2 m=11
